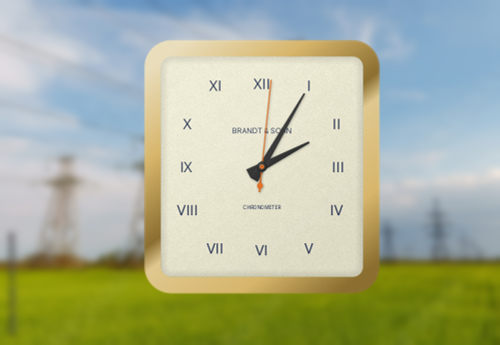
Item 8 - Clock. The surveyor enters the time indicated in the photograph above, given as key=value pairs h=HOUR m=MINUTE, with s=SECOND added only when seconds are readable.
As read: h=2 m=5 s=1
